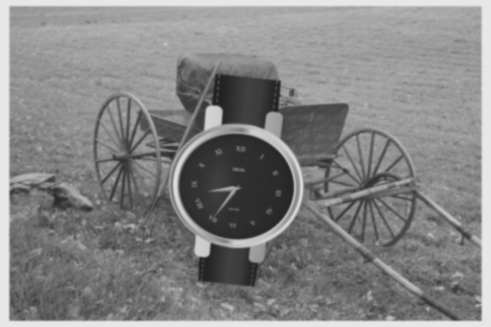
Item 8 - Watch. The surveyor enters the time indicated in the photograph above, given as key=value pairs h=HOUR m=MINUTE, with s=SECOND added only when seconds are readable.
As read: h=8 m=35
